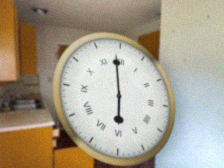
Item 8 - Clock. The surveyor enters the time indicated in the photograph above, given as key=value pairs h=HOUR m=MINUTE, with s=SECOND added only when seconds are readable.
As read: h=5 m=59
